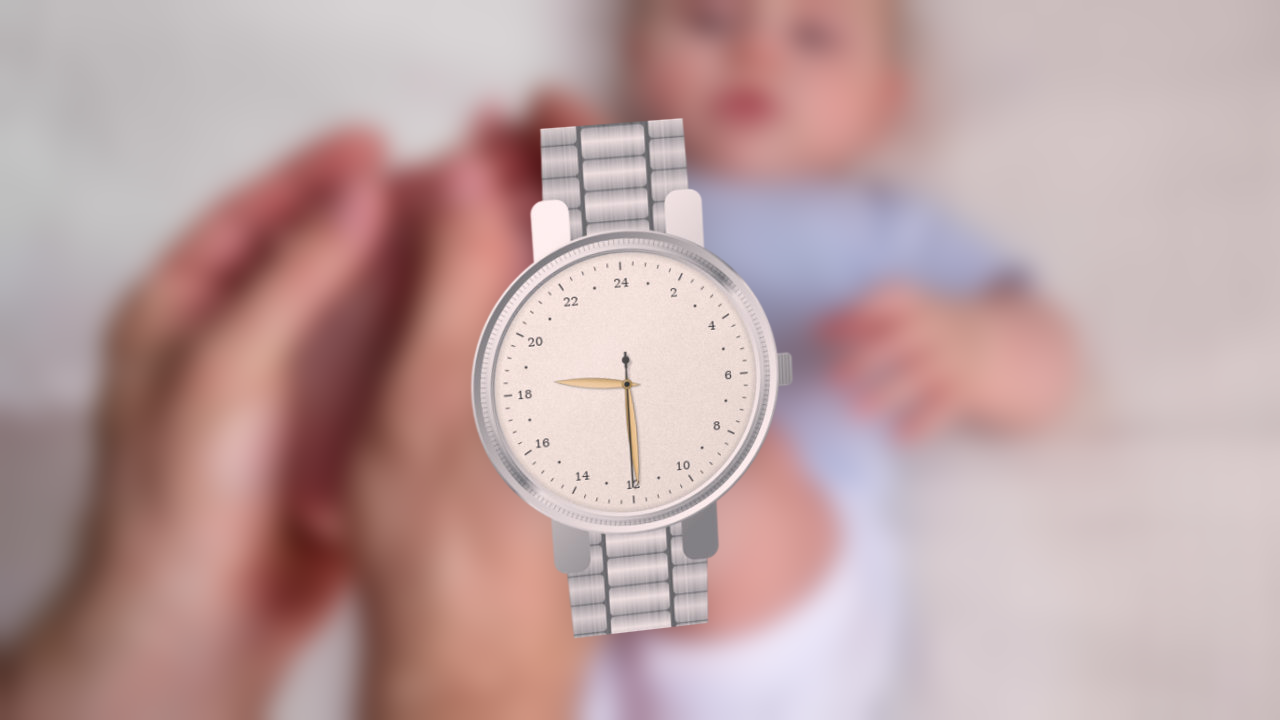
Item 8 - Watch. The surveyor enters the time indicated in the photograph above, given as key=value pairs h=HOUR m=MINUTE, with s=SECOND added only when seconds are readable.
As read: h=18 m=29 s=30
